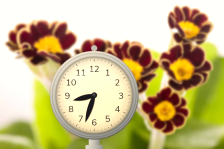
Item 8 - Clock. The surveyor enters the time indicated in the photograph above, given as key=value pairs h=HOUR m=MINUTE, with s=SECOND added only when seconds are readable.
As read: h=8 m=33
